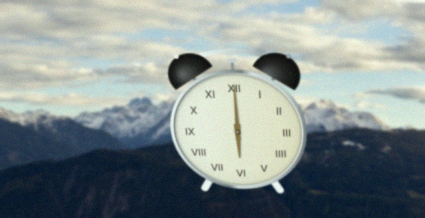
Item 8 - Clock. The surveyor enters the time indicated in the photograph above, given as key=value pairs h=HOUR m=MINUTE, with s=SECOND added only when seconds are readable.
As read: h=6 m=0
